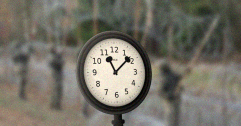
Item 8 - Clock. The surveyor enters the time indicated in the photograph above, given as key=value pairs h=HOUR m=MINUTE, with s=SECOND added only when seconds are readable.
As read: h=11 m=8
